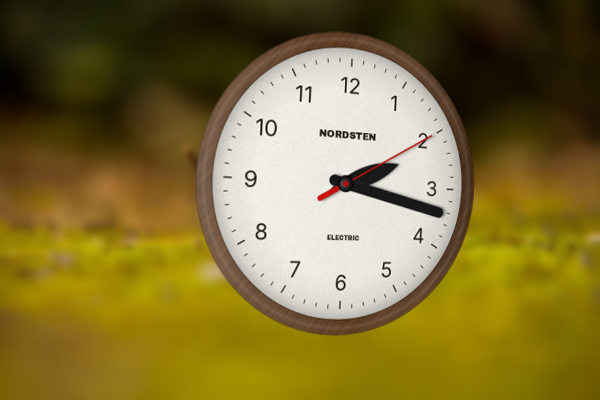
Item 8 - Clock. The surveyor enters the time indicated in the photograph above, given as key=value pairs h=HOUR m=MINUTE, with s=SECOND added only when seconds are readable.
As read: h=2 m=17 s=10
